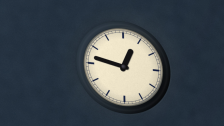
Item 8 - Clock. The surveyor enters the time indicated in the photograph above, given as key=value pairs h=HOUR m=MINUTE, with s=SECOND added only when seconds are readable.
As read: h=12 m=47
